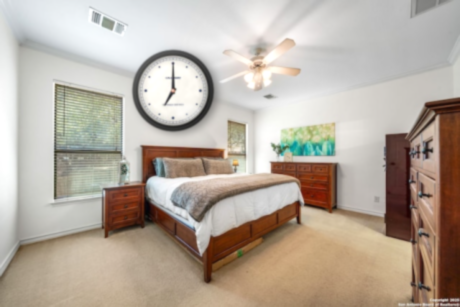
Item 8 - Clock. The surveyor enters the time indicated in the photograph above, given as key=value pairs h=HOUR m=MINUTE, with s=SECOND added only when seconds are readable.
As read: h=7 m=0
